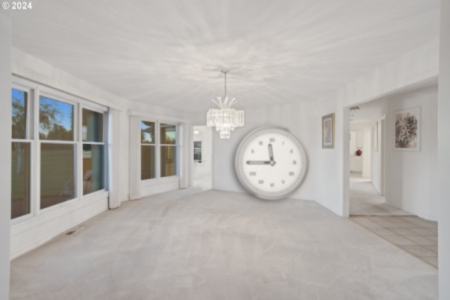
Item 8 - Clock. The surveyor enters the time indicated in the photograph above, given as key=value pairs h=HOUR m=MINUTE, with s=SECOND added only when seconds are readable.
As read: h=11 m=45
